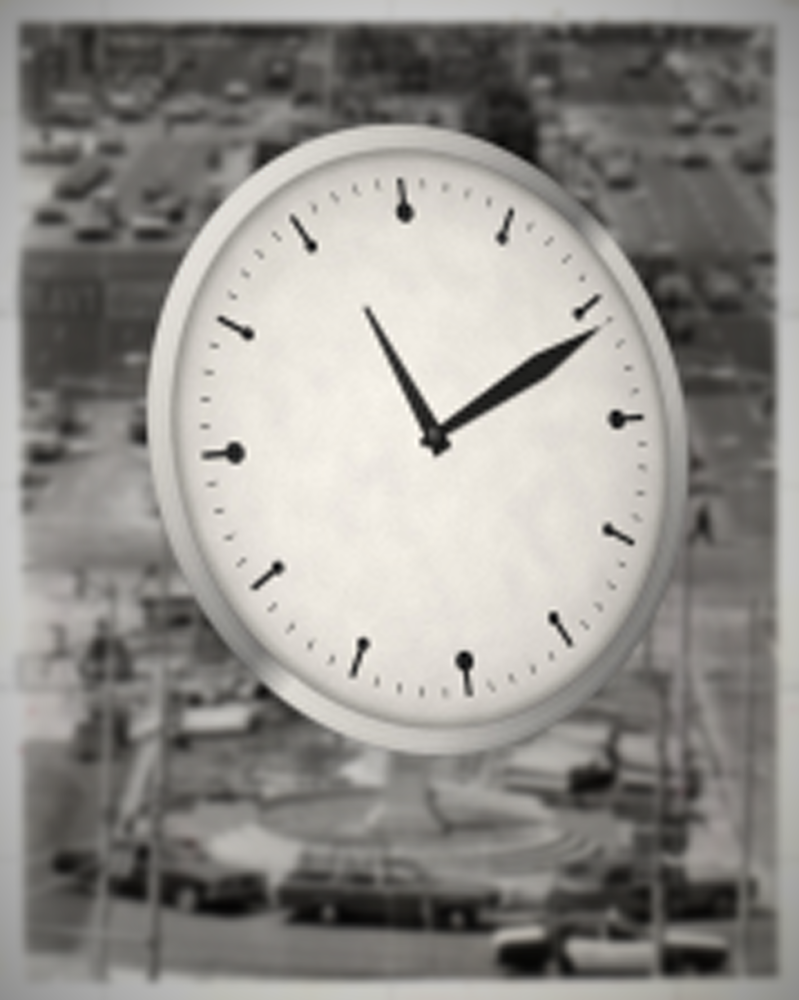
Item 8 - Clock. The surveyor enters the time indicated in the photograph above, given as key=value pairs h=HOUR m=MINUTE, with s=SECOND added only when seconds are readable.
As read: h=11 m=11
